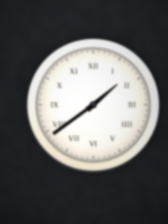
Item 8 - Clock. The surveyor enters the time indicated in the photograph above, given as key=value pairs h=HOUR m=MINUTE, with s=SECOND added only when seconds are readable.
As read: h=1 m=39
